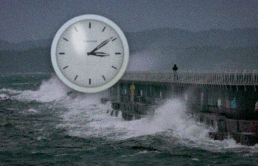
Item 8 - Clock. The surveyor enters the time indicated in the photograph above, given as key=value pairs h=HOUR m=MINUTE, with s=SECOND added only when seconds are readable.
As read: h=3 m=9
